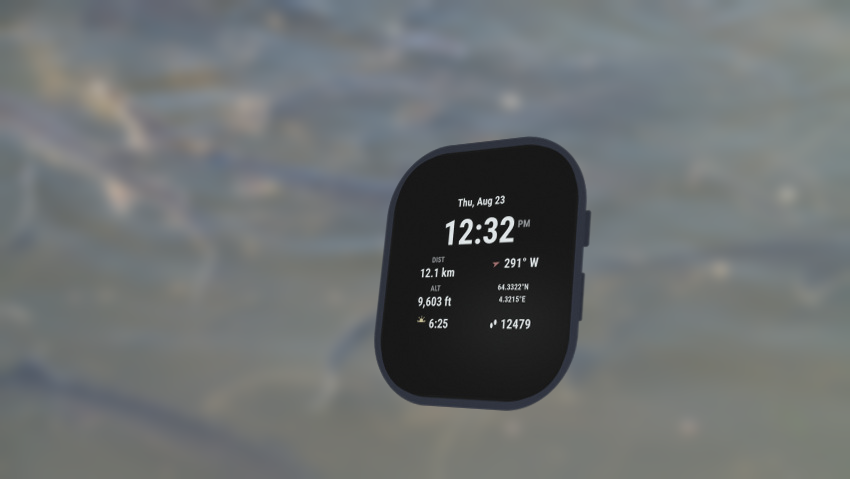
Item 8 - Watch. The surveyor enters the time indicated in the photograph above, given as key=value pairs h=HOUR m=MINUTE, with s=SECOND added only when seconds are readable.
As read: h=12 m=32
